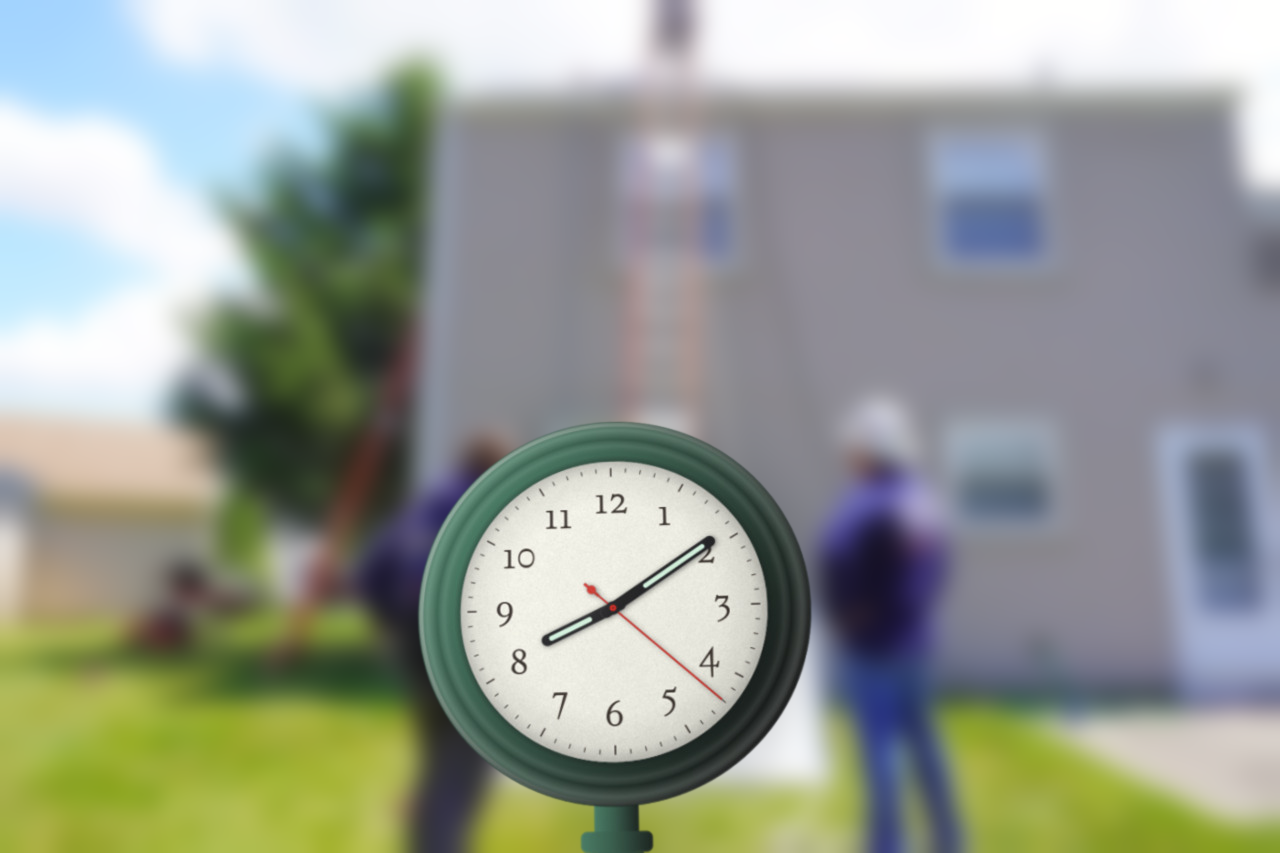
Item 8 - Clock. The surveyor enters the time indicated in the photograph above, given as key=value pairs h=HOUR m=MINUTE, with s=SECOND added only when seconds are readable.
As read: h=8 m=9 s=22
